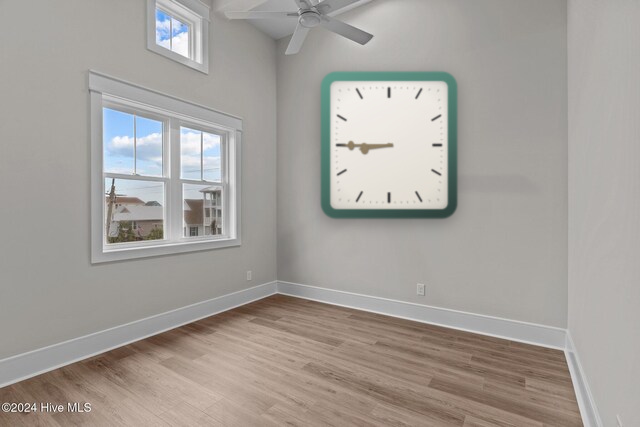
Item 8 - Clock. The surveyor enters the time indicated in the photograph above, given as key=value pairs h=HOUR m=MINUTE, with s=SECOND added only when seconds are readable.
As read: h=8 m=45
